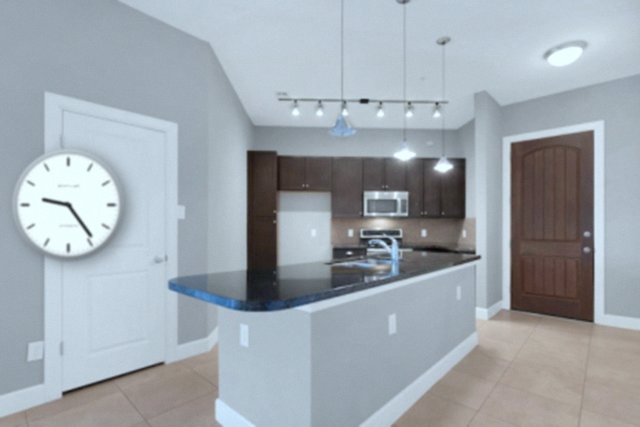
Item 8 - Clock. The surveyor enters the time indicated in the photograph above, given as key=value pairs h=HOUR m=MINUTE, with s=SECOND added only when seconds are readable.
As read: h=9 m=24
